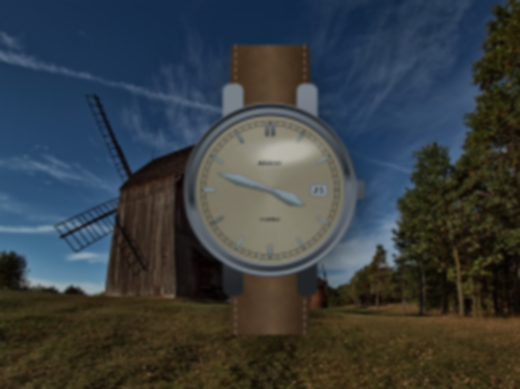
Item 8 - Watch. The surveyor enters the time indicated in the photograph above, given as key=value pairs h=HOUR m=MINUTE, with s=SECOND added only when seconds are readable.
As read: h=3 m=48
